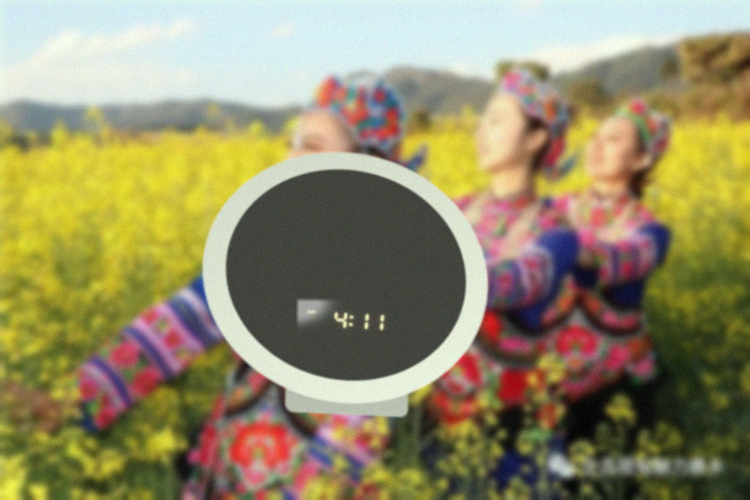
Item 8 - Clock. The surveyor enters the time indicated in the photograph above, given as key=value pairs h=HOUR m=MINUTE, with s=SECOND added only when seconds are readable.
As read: h=4 m=11
